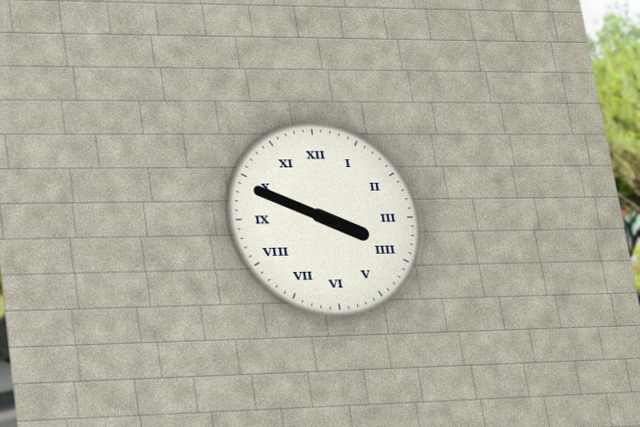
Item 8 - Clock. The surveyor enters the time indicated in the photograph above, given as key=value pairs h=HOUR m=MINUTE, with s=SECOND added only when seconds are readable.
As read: h=3 m=49
